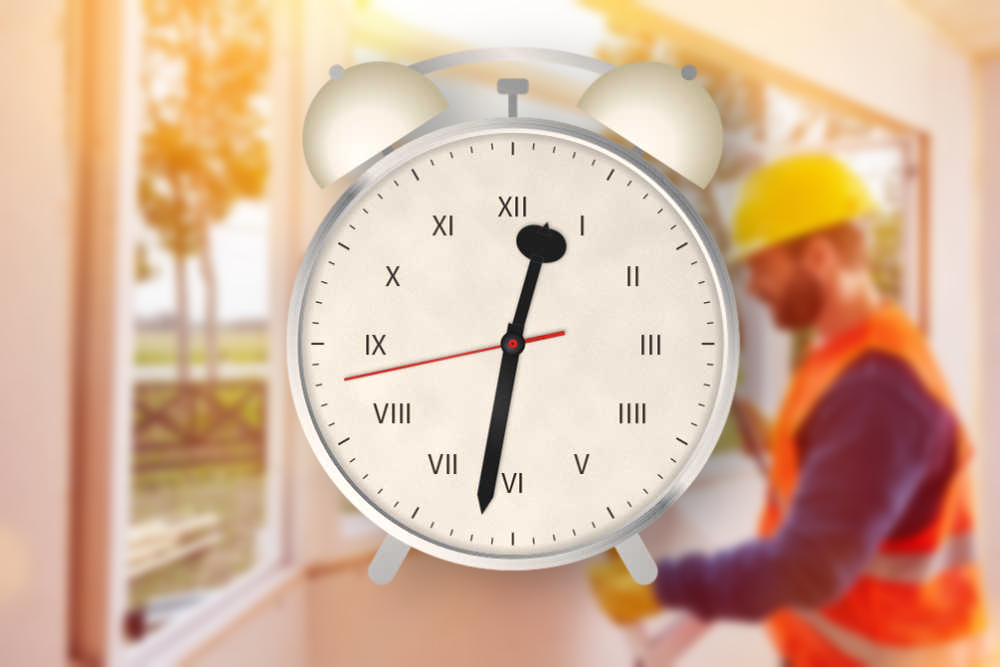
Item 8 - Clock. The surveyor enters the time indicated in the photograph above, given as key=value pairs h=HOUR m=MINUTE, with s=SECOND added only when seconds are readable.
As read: h=12 m=31 s=43
